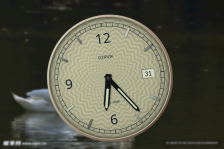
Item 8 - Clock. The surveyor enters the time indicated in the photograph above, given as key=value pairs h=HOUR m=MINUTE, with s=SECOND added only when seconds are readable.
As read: h=6 m=24
